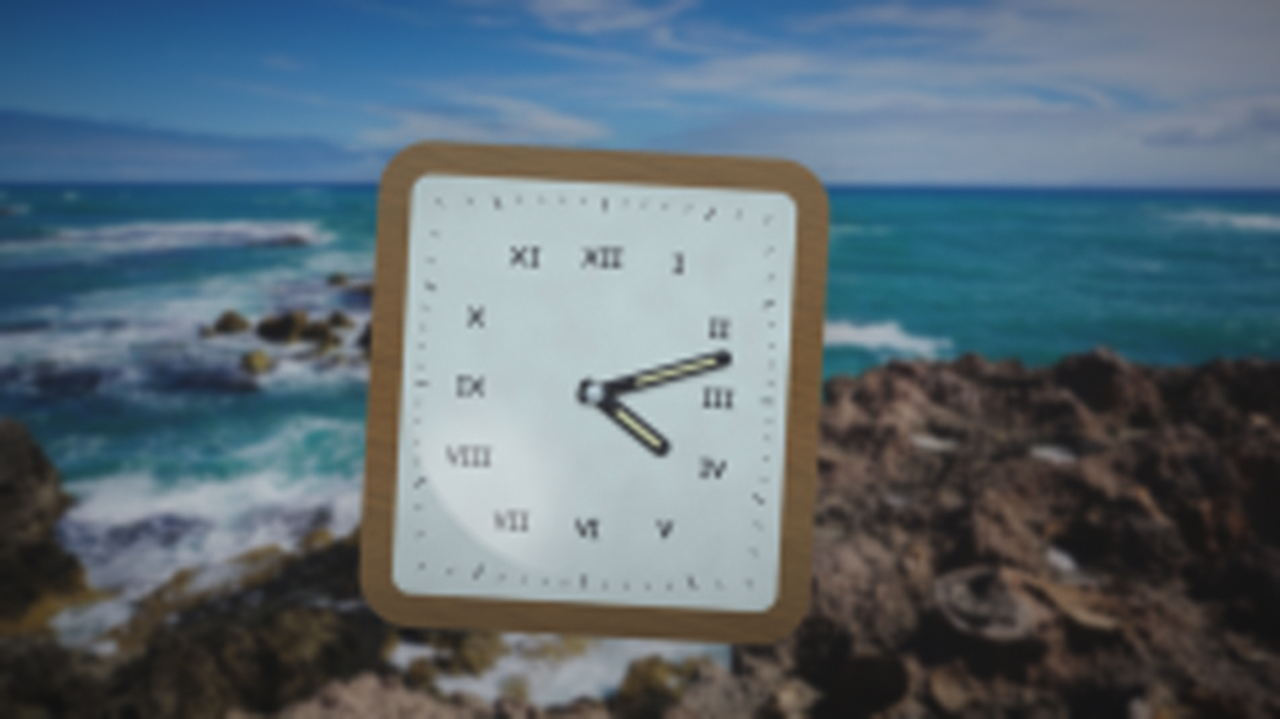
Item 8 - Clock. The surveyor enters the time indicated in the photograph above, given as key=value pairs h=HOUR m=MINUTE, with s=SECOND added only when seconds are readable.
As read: h=4 m=12
